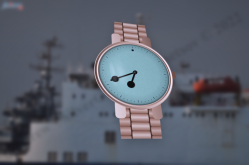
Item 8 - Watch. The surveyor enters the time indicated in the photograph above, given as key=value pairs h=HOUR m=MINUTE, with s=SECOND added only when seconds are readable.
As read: h=6 m=41
